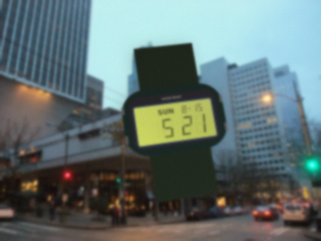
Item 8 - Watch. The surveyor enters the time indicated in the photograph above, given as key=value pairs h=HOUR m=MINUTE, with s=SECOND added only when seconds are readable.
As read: h=5 m=21
